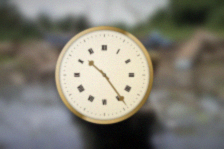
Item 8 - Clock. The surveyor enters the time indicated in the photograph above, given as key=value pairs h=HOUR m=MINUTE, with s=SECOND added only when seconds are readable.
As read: h=10 m=24
